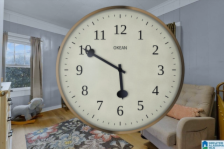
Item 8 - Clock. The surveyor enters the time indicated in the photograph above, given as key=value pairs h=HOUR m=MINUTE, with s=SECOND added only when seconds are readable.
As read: h=5 m=50
